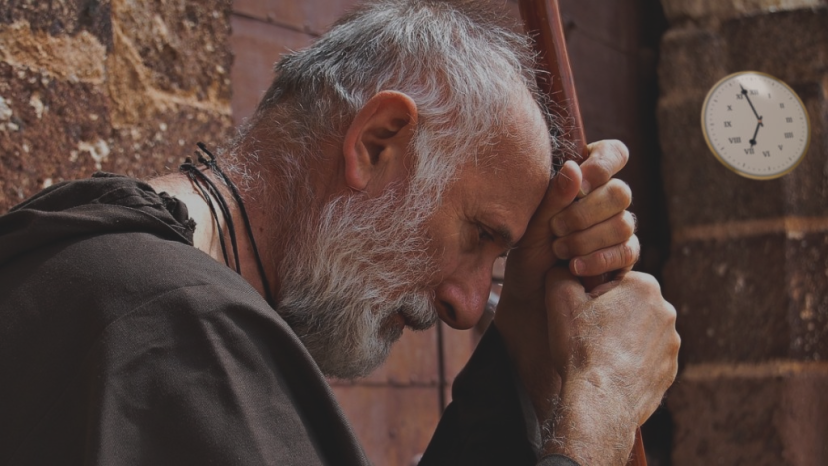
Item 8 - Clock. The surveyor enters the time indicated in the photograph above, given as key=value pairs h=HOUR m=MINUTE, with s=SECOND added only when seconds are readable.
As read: h=6 m=57
